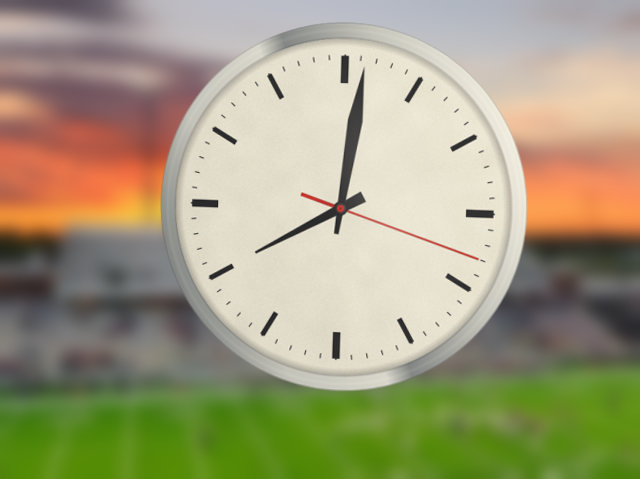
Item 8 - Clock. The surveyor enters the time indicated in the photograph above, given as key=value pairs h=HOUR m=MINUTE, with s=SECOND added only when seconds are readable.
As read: h=8 m=1 s=18
